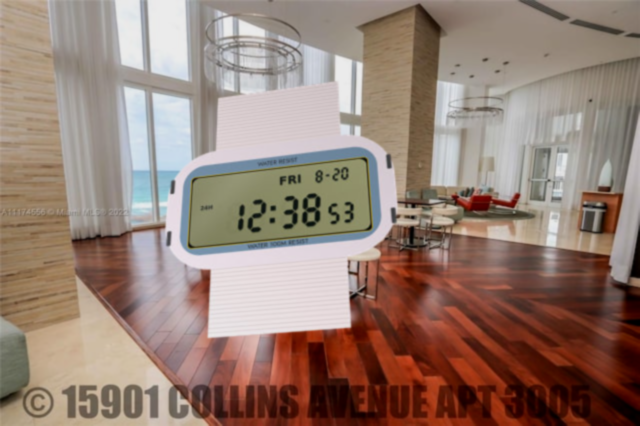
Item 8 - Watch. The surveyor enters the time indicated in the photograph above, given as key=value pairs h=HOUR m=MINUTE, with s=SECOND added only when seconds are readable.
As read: h=12 m=38 s=53
